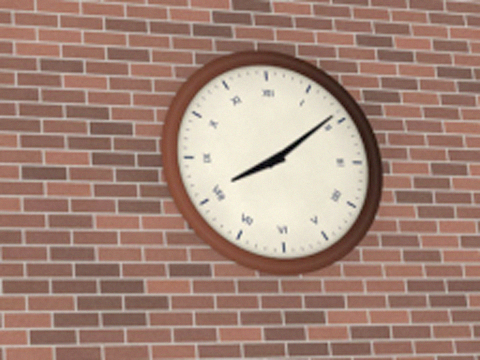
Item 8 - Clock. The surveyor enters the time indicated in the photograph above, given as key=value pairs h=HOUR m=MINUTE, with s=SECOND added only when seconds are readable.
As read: h=8 m=9
